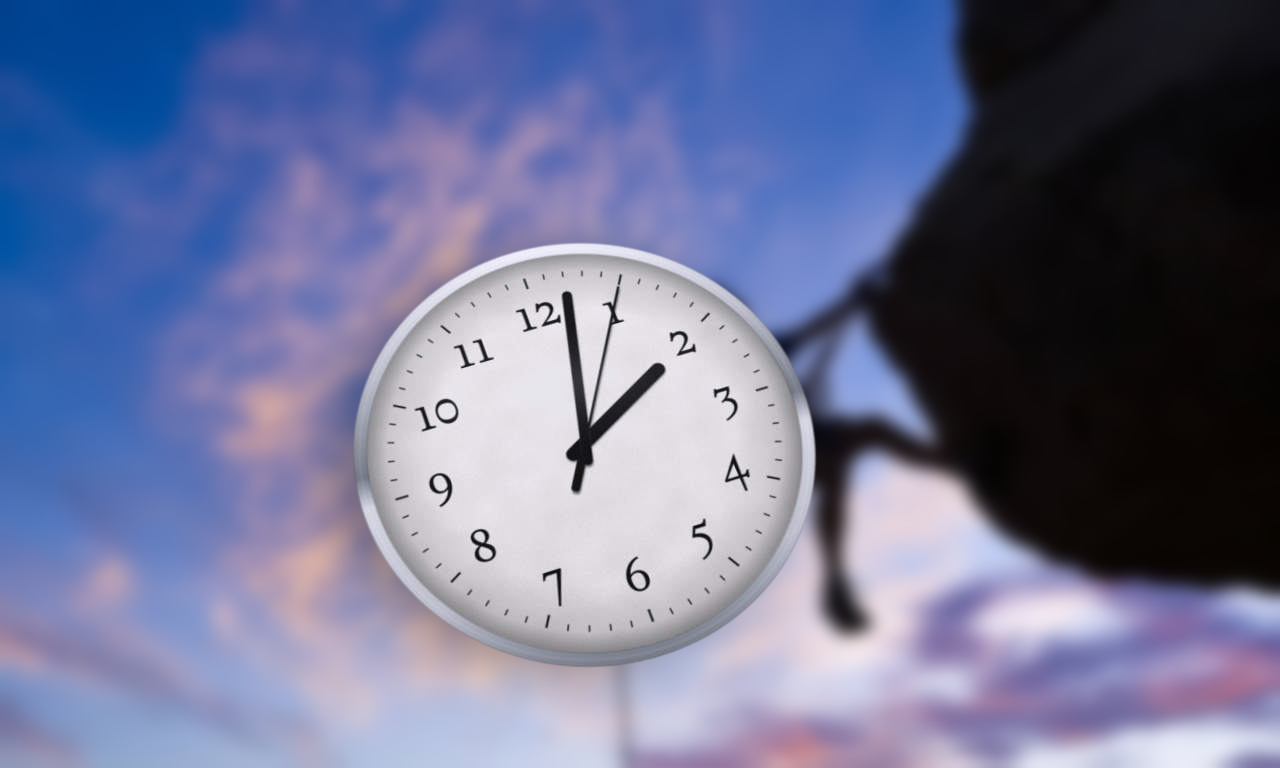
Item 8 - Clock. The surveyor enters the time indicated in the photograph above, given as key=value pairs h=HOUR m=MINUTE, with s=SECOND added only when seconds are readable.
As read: h=2 m=2 s=5
